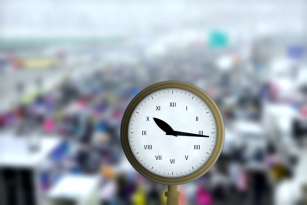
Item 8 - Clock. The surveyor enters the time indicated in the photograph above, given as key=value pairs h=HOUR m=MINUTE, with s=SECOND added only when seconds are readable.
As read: h=10 m=16
